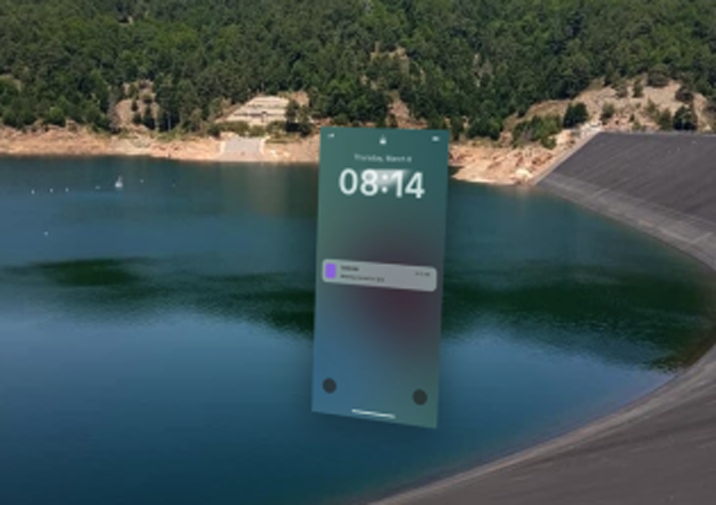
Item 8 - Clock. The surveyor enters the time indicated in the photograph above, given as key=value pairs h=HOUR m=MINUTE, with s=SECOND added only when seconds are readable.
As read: h=8 m=14
